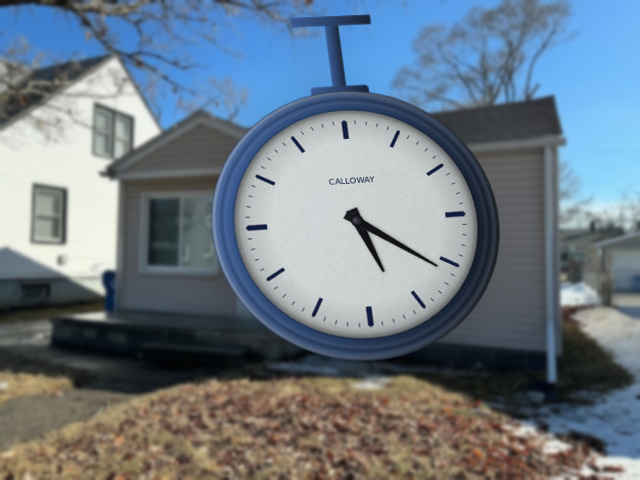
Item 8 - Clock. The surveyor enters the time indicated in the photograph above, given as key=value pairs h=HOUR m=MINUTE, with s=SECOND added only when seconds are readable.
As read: h=5 m=21
